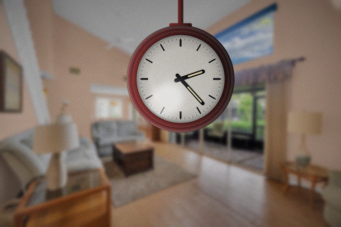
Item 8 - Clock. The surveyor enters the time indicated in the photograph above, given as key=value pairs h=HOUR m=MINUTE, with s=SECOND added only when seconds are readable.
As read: h=2 m=23
